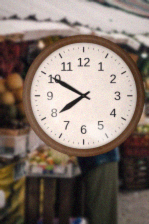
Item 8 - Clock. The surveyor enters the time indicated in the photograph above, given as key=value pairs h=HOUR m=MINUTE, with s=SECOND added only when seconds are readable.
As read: h=7 m=50
